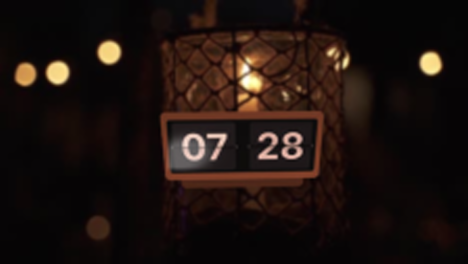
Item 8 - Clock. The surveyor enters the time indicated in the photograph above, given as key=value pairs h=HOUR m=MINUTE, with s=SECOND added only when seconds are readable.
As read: h=7 m=28
